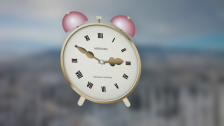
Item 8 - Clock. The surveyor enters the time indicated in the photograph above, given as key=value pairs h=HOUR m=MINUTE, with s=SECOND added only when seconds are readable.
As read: h=2 m=50
